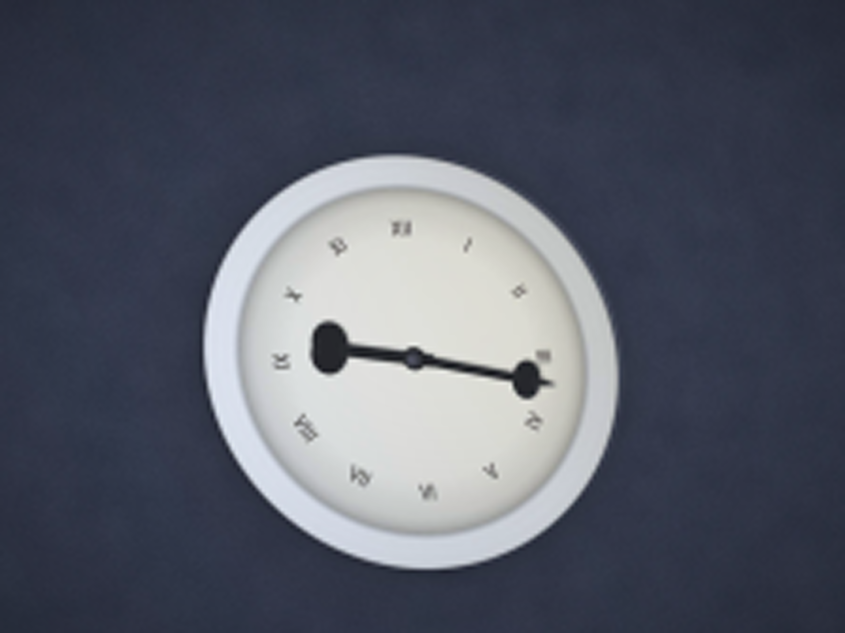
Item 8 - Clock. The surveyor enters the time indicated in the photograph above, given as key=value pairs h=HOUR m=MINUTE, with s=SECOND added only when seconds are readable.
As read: h=9 m=17
